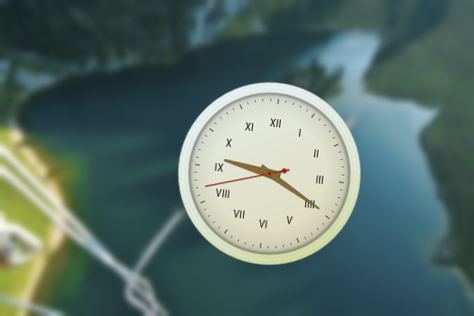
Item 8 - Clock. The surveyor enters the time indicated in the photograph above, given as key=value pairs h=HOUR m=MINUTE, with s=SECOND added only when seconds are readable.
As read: h=9 m=19 s=42
